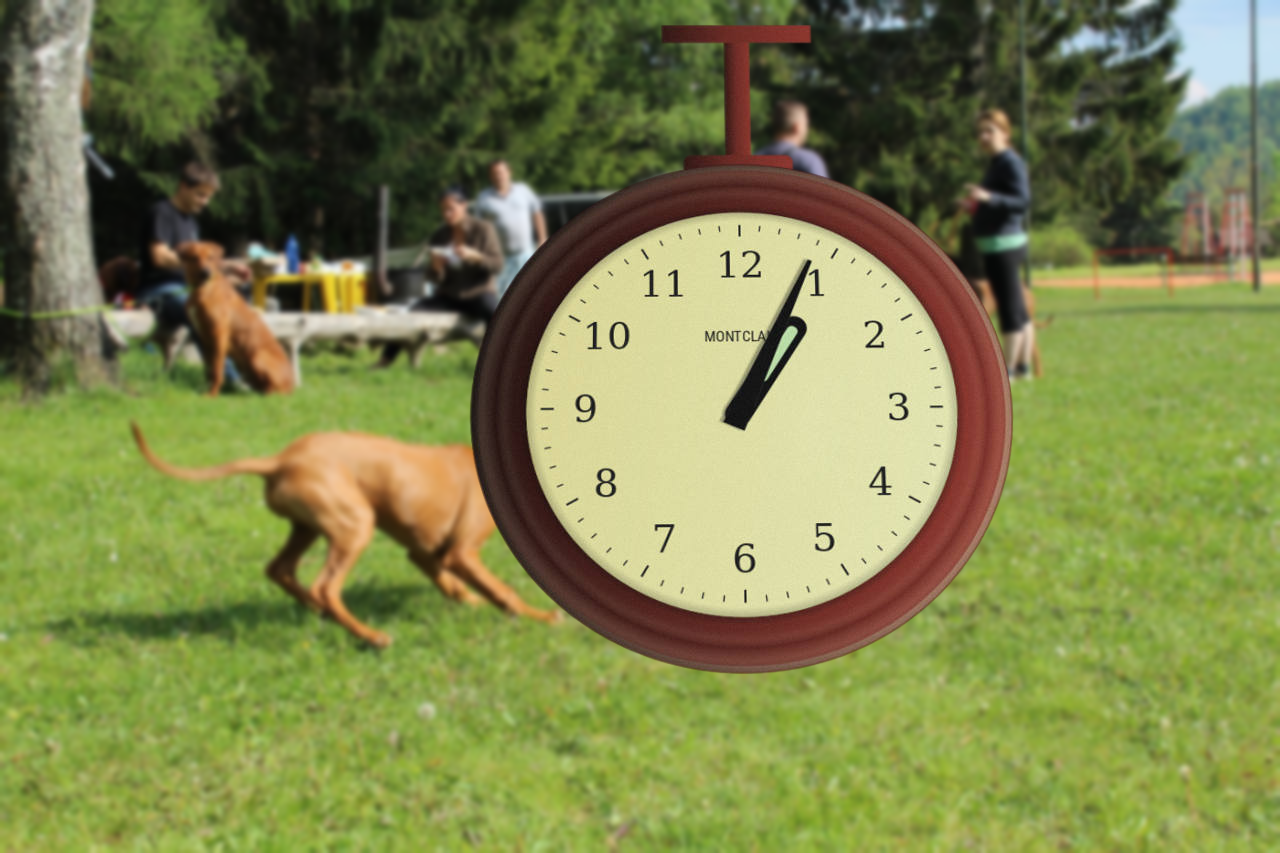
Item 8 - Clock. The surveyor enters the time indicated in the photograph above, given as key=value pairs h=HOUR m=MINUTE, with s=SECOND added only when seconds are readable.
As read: h=1 m=4
